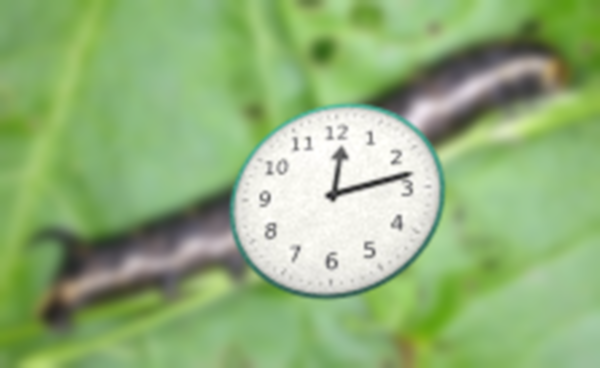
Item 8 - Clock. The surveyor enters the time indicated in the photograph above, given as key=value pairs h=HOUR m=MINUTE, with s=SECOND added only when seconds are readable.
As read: h=12 m=13
